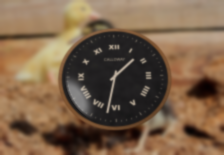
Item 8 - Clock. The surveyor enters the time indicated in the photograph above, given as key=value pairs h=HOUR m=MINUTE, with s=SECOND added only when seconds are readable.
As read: h=1 m=32
